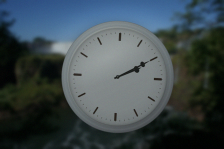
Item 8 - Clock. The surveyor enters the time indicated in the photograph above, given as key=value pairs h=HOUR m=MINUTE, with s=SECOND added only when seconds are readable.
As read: h=2 m=10
